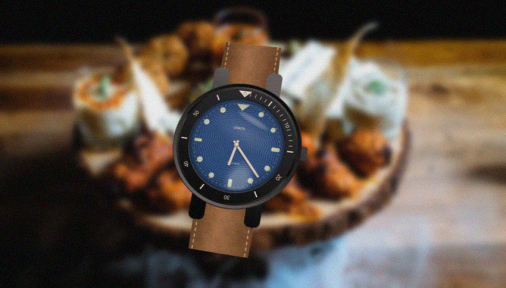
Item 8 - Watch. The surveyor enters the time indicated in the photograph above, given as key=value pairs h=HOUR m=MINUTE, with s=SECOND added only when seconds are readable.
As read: h=6 m=23
